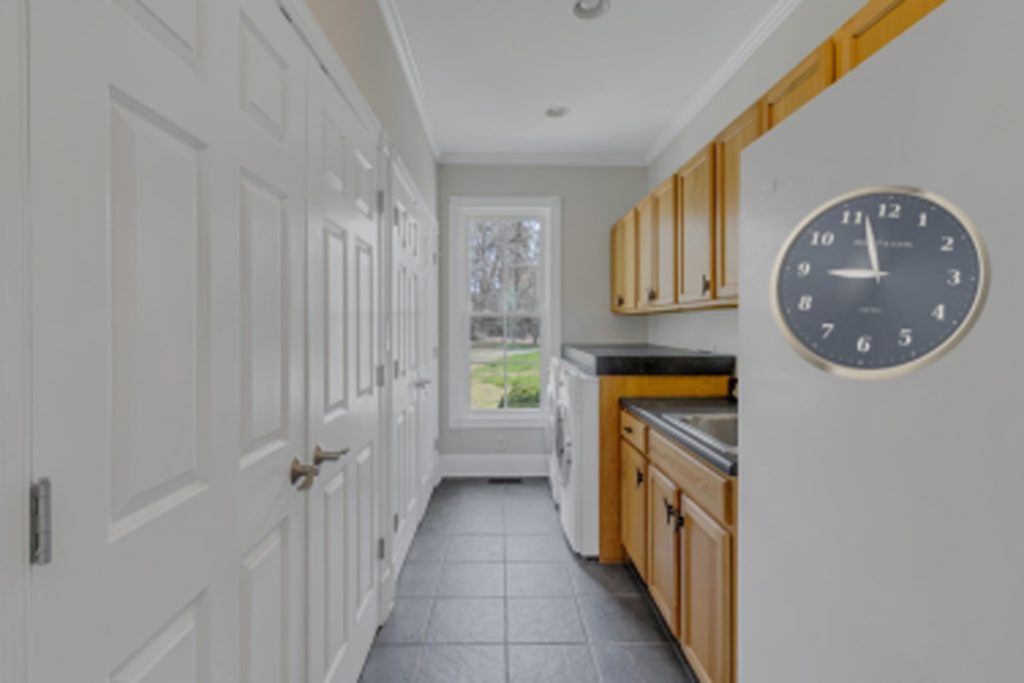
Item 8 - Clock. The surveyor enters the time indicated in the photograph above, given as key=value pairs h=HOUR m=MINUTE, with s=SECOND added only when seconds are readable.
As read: h=8 m=57
